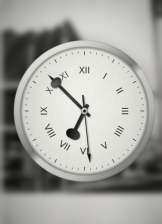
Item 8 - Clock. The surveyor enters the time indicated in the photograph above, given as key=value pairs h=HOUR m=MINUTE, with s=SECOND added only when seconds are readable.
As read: h=6 m=52 s=29
